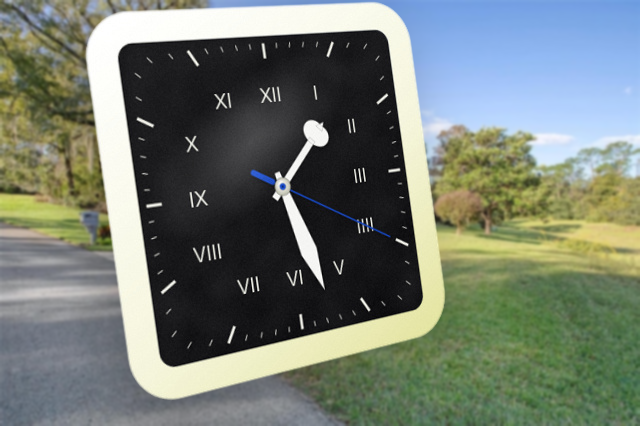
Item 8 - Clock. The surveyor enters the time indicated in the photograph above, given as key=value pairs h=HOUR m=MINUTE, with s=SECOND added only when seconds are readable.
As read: h=1 m=27 s=20
